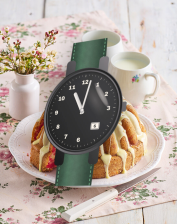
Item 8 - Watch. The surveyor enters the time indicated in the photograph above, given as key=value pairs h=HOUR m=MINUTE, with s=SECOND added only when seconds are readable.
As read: h=11 m=2
